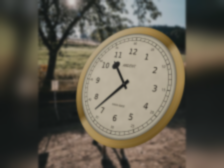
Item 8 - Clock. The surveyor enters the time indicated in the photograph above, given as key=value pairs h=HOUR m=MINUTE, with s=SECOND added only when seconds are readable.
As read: h=10 m=37
